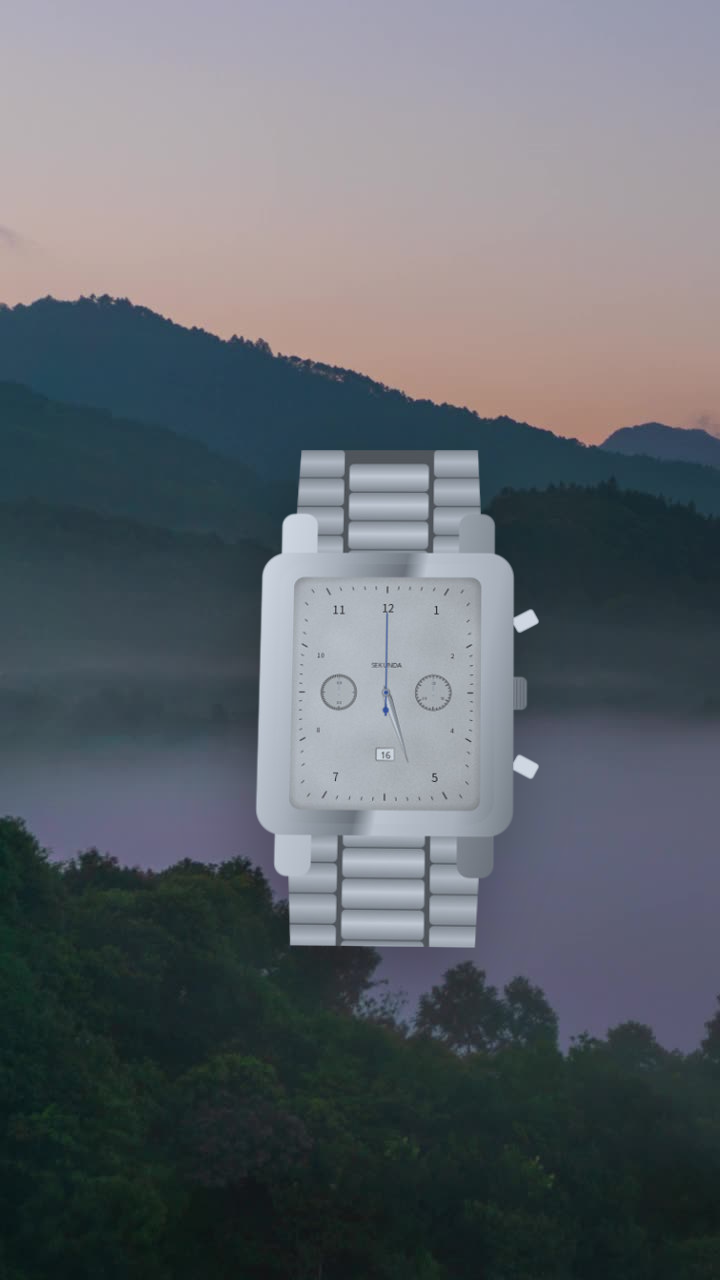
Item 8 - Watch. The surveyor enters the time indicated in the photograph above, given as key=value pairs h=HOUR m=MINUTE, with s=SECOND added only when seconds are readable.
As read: h=5 m=27
